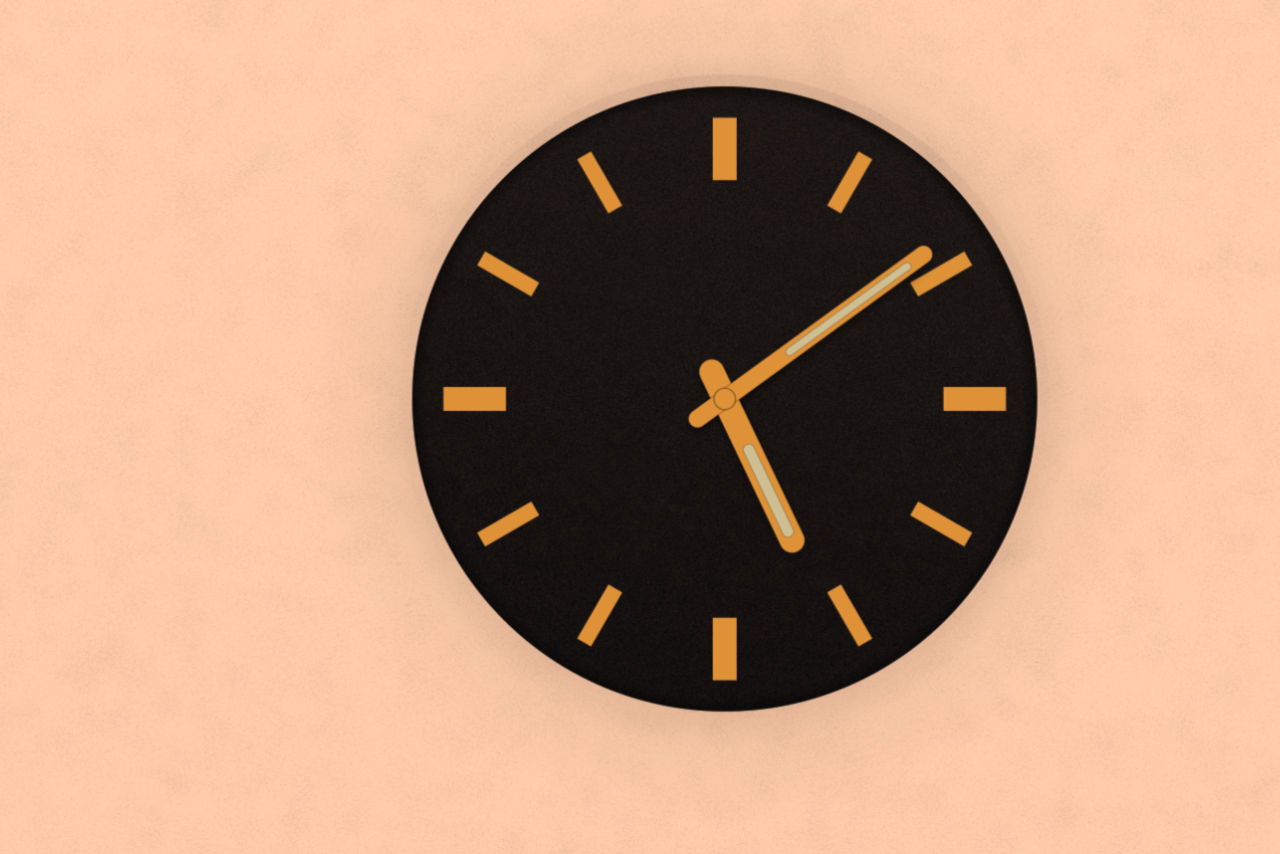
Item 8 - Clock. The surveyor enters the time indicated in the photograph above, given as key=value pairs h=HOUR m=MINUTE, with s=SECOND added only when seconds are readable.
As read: h=5 m=9
